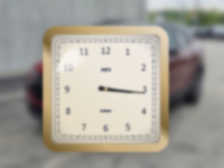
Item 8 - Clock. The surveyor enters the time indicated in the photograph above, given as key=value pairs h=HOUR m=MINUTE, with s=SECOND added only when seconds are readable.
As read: h=3 m=16
